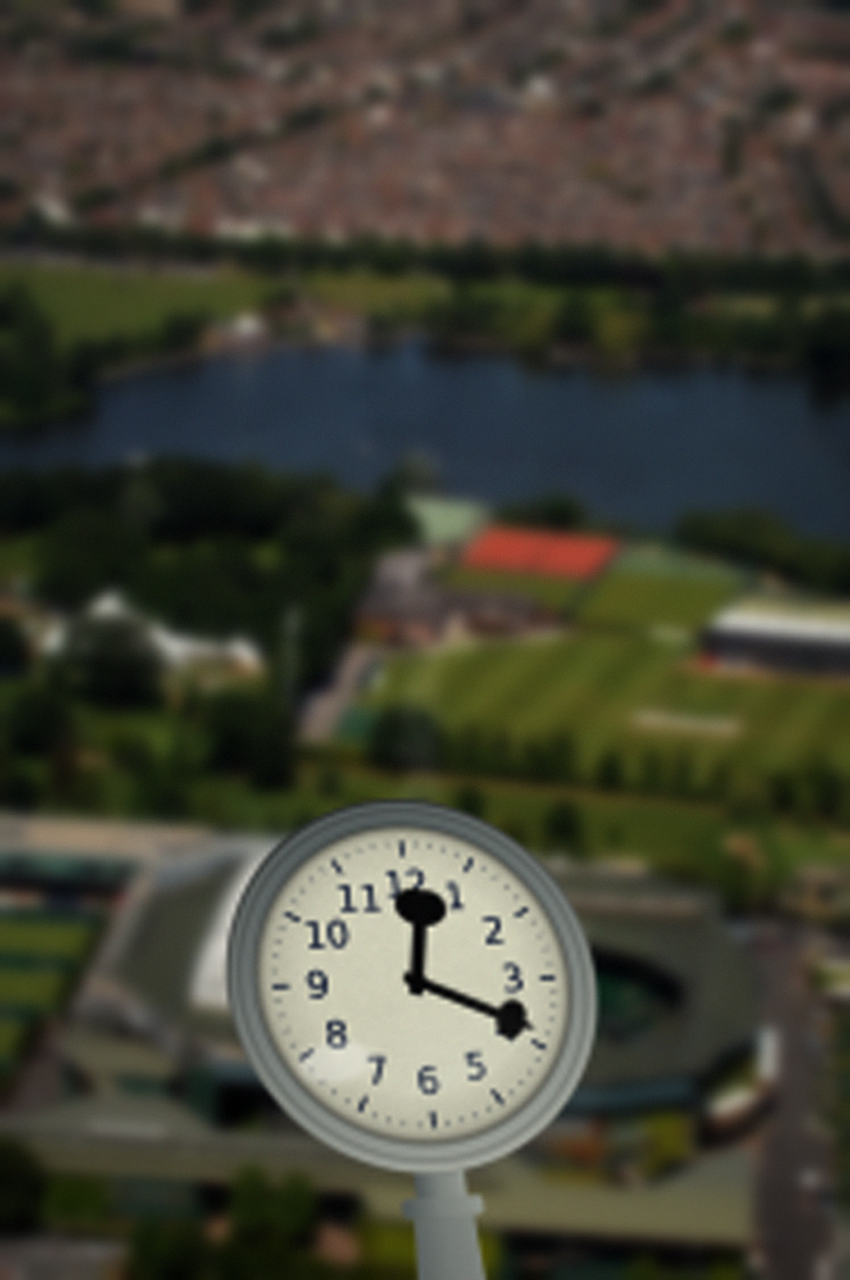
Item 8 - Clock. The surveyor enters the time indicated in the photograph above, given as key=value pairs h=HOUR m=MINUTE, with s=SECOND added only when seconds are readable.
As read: h=12 m=19
